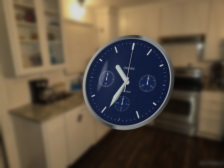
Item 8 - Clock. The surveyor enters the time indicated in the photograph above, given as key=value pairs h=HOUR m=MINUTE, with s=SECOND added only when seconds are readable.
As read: h=10 m=34
